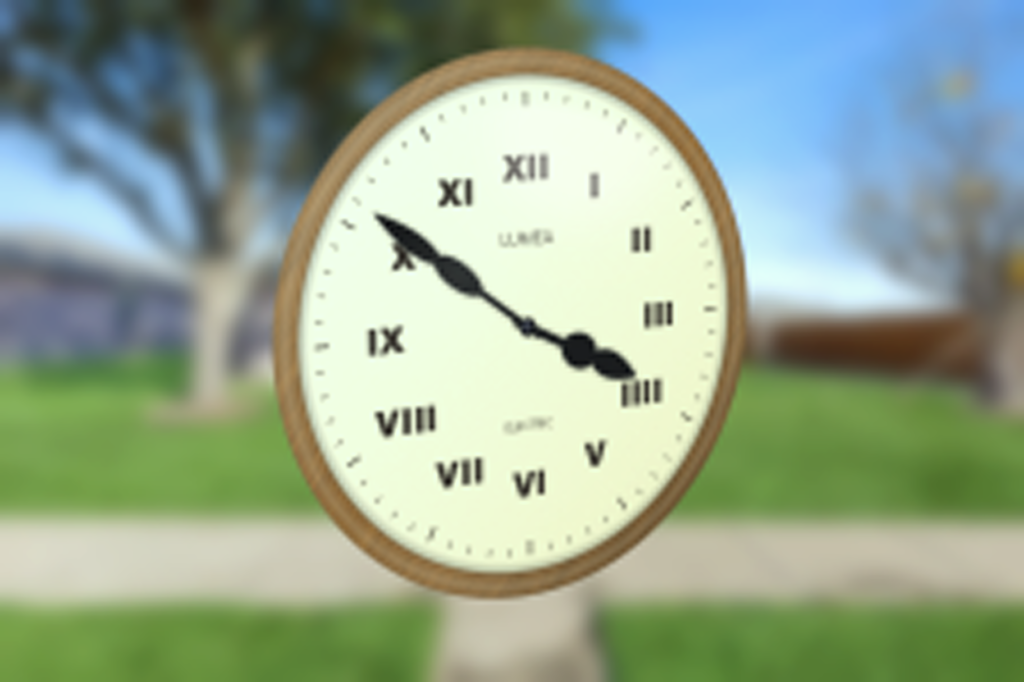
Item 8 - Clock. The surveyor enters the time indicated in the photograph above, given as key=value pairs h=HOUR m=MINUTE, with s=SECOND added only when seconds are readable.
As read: h=3 m=51
